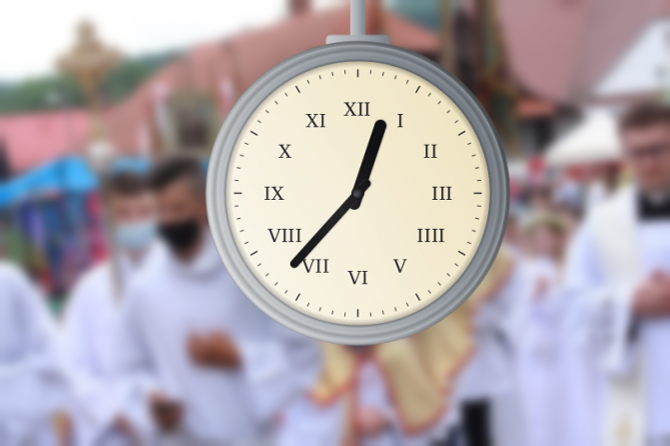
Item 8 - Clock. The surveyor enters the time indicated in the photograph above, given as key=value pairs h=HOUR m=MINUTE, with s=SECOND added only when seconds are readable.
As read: h=12 m=37
